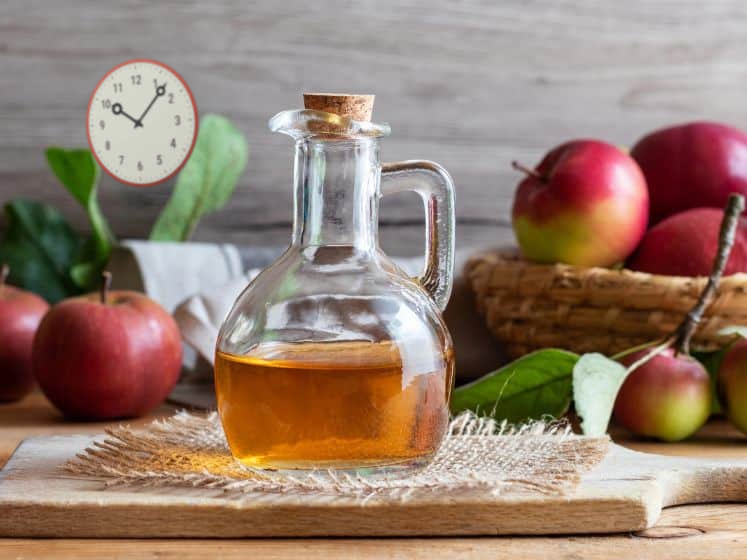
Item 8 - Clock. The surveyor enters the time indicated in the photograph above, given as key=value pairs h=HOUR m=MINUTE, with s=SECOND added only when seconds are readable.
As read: h=10 m=7
